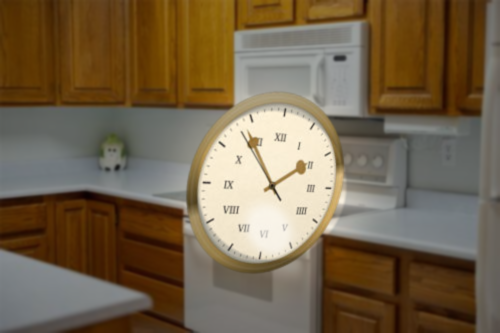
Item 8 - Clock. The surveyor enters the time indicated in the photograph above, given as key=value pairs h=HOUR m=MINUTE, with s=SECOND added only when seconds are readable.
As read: h=1 m=53 s=53
